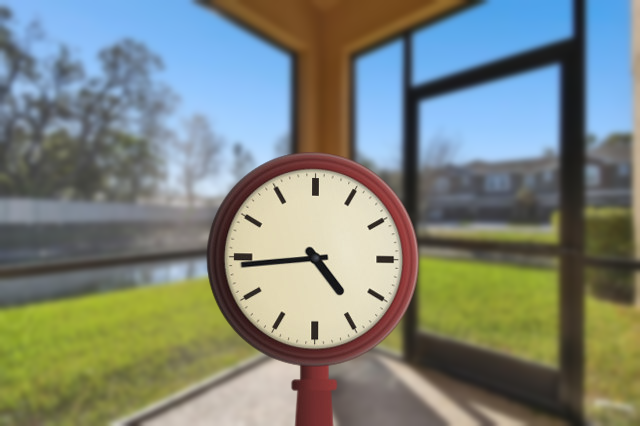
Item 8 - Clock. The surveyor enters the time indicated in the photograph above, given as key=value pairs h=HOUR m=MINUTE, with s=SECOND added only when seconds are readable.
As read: h=4 m=44
